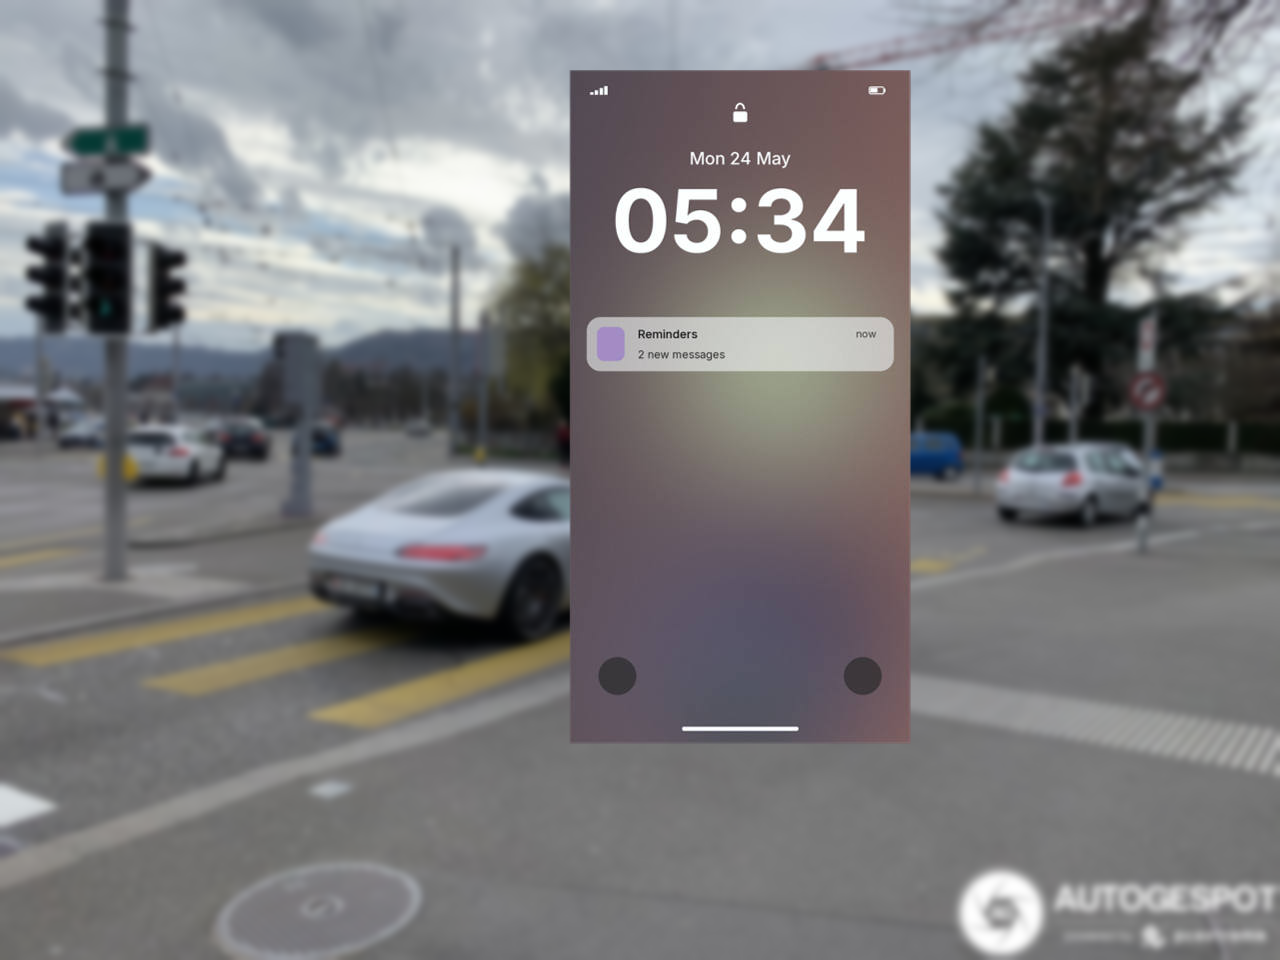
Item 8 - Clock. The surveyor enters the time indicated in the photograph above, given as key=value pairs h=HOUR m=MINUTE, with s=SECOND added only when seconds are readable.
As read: h=5 m=34
